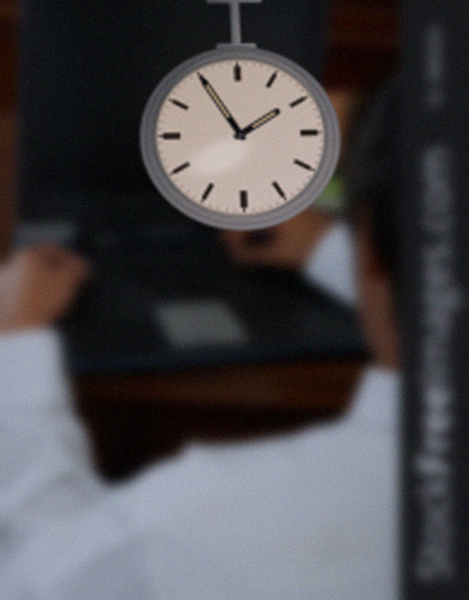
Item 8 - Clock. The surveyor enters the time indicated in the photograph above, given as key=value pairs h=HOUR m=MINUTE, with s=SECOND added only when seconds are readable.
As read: h=1 m=55
